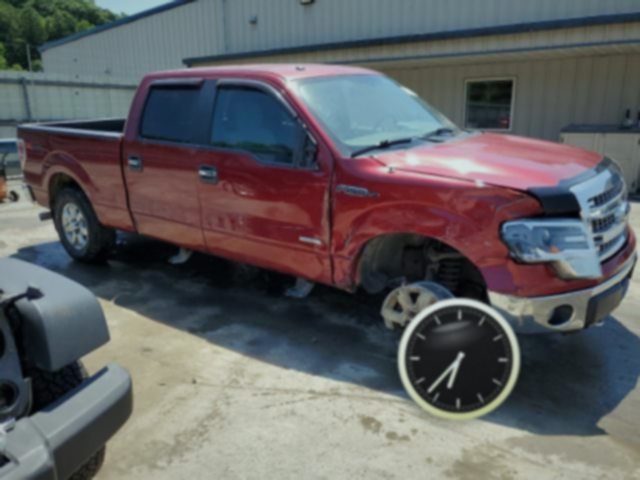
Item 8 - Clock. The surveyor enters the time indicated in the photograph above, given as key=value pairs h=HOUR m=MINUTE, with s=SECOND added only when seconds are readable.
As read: h=6 m=37
